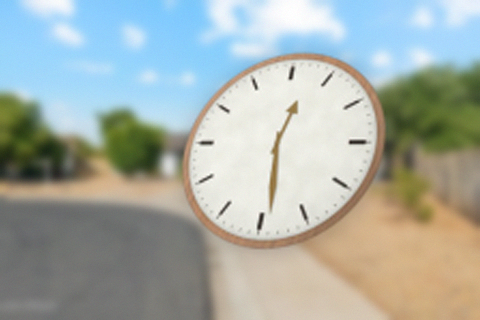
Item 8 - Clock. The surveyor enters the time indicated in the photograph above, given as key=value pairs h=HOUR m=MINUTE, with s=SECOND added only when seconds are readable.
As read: h=12 m=29
